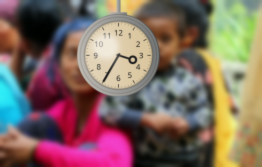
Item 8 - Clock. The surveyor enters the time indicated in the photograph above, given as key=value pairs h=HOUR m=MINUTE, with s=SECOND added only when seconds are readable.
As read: h=3 m=35
